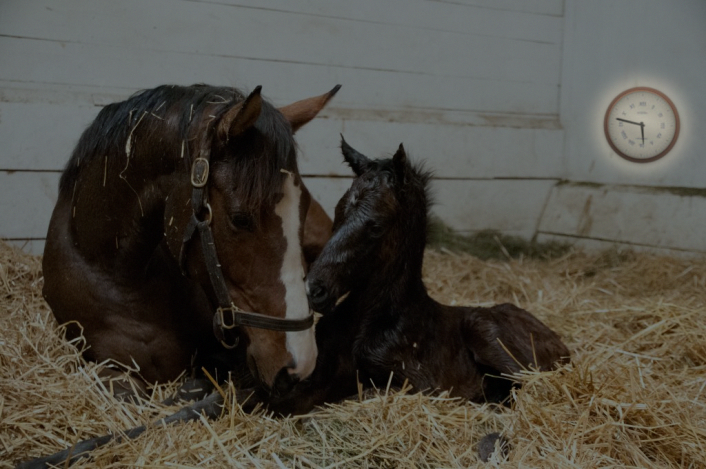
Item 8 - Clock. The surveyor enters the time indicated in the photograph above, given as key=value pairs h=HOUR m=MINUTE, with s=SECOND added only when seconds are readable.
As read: h=5 m=47
